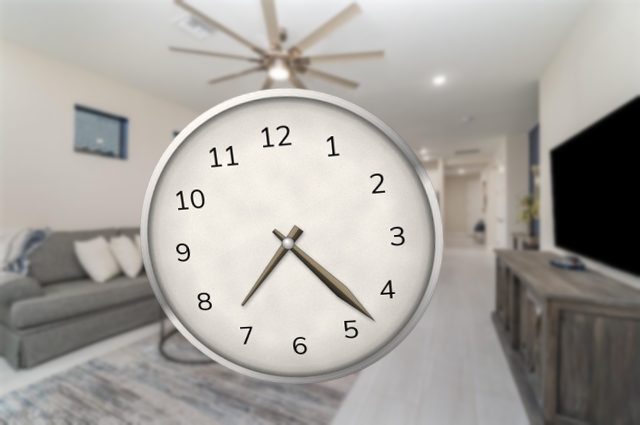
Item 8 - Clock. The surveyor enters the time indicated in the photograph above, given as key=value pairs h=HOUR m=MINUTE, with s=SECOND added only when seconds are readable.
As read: h=7 m=23
